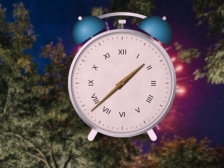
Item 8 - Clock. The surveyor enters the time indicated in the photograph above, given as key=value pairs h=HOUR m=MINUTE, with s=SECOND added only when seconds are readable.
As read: h=1 m=38
